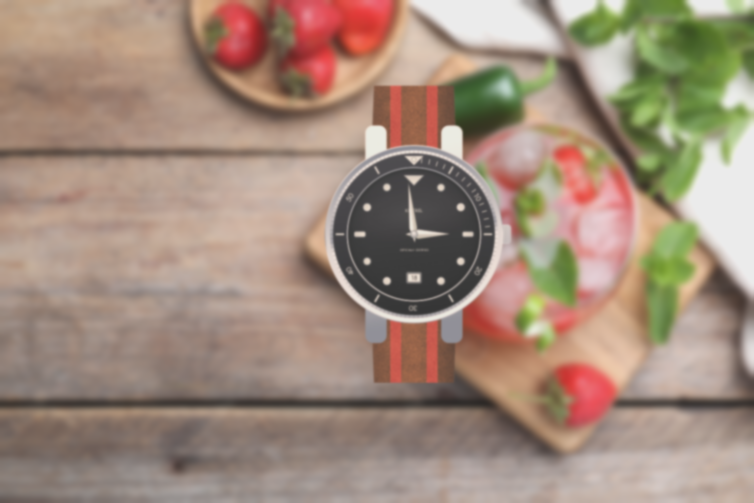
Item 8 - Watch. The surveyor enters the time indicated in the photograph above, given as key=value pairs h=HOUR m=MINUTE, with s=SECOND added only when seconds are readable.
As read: h=2 m=59
